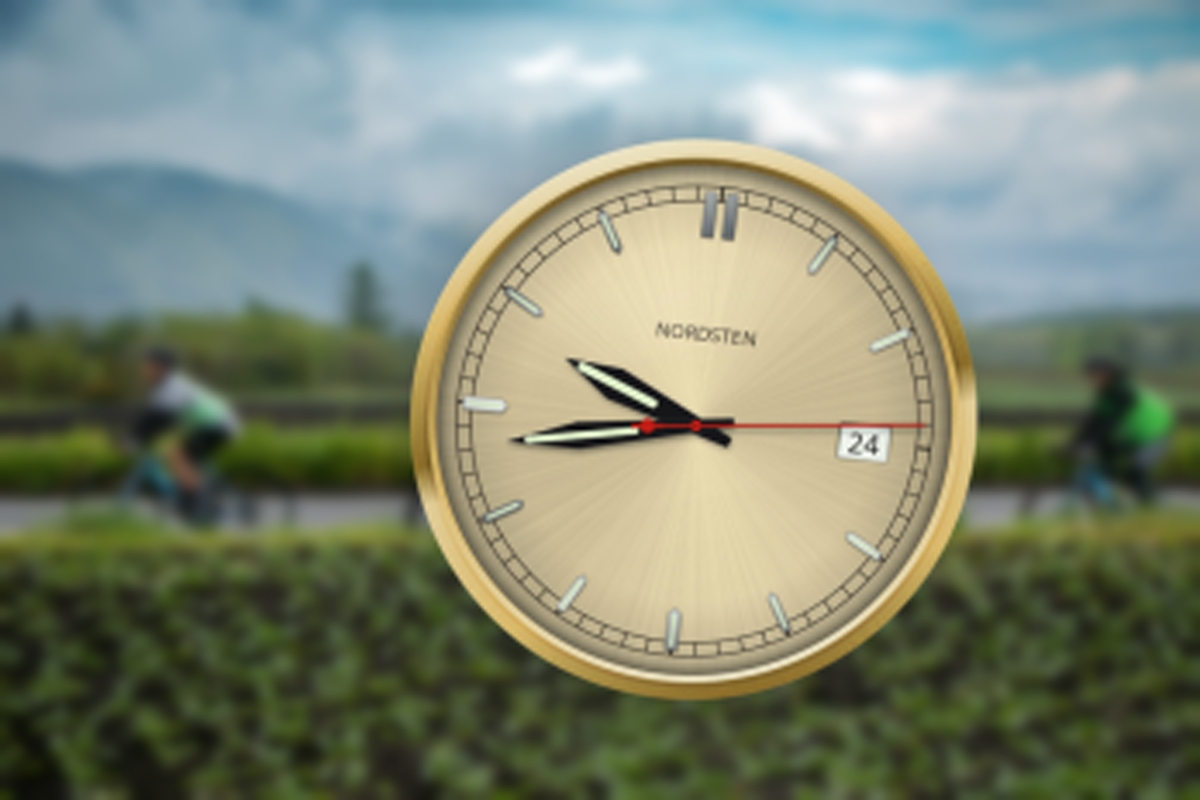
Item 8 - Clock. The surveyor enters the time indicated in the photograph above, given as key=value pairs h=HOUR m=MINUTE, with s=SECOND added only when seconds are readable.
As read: h=9 m=43 s=14
